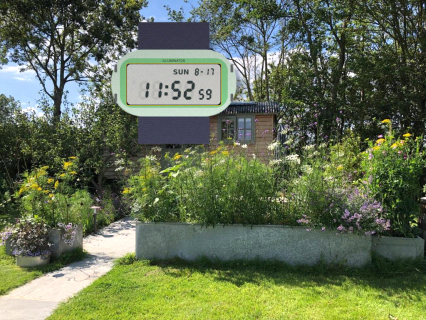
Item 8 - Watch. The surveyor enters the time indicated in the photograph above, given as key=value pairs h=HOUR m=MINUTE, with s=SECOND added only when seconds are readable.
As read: h=11 m=52 s=59
